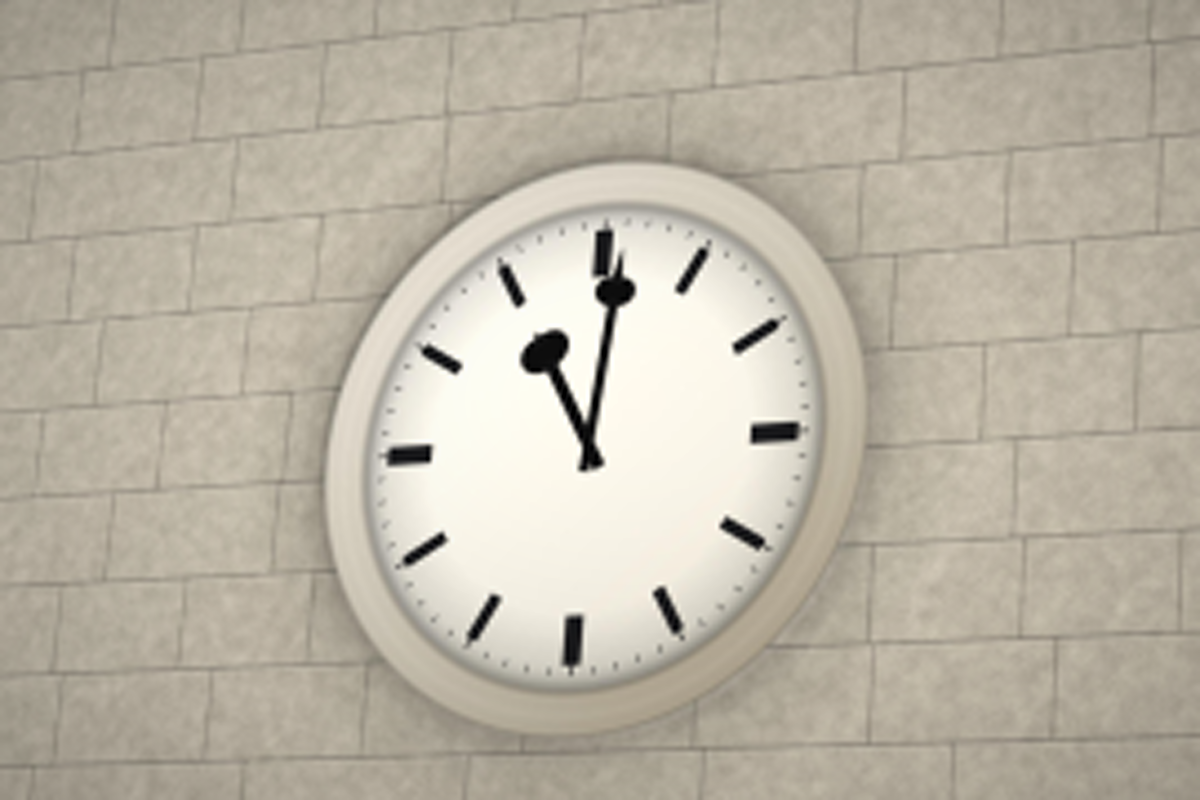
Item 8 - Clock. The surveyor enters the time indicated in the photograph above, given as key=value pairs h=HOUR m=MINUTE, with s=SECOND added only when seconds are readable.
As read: h=11 m=1
